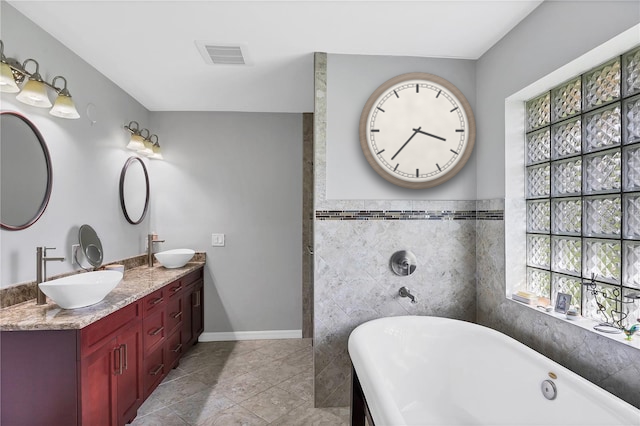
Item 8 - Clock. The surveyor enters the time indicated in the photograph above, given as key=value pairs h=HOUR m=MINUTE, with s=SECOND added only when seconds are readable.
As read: h=3 m=37
